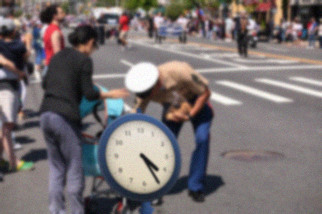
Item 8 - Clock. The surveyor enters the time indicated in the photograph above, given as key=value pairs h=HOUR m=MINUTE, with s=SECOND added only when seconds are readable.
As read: h=4 m=25
